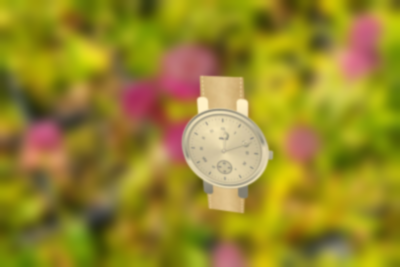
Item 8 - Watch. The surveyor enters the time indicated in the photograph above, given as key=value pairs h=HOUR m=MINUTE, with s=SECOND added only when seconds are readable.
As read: h=12 m=11
